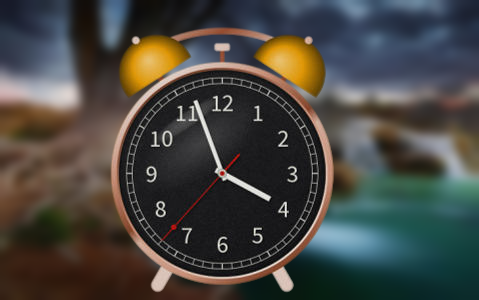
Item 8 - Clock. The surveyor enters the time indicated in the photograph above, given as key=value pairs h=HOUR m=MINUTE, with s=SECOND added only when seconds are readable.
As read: h=3 m=56 s=37
